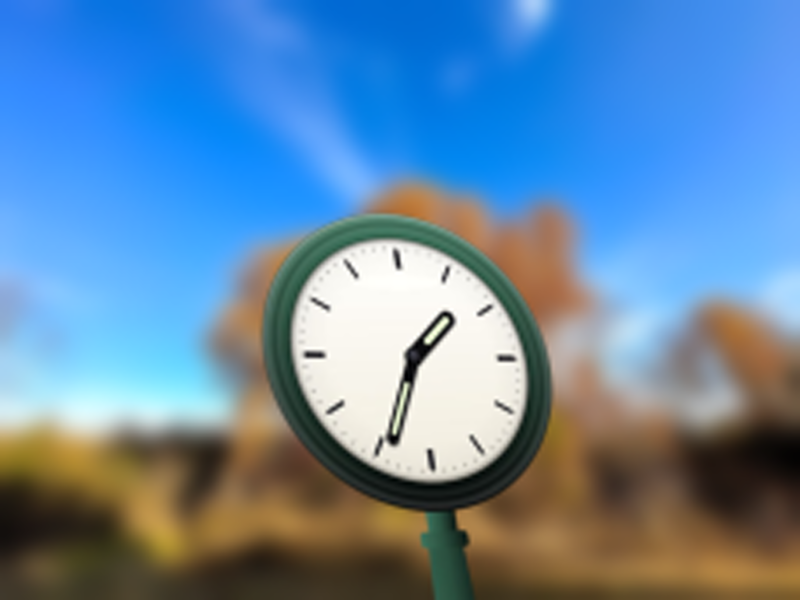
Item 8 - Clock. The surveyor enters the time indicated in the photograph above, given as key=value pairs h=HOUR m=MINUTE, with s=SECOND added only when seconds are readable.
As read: h=1 m=34
